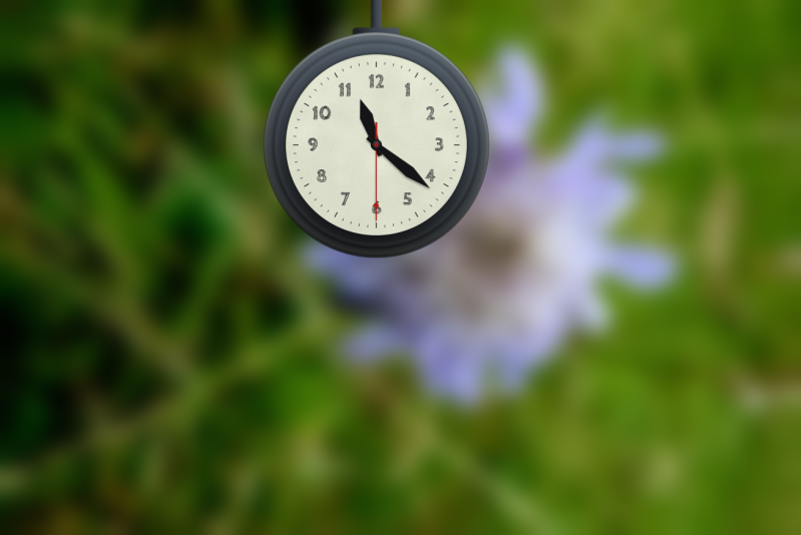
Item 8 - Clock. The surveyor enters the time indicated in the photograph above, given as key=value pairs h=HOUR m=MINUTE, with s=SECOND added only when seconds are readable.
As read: h=11 m=21 s=30
